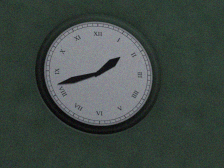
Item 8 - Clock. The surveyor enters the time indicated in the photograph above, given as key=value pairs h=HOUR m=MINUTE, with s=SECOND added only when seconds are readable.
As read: h=1 m=42
